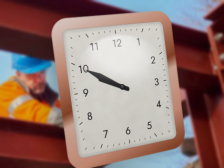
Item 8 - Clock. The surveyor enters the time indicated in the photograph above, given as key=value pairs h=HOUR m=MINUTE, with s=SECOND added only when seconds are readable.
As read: h=9 m=50
